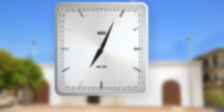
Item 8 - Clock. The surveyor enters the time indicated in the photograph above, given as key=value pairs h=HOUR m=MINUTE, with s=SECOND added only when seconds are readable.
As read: h=7 m=4
